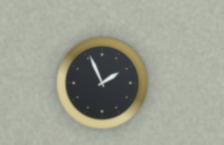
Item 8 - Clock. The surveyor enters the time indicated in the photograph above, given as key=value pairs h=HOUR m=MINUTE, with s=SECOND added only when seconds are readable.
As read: h=1 m=56
